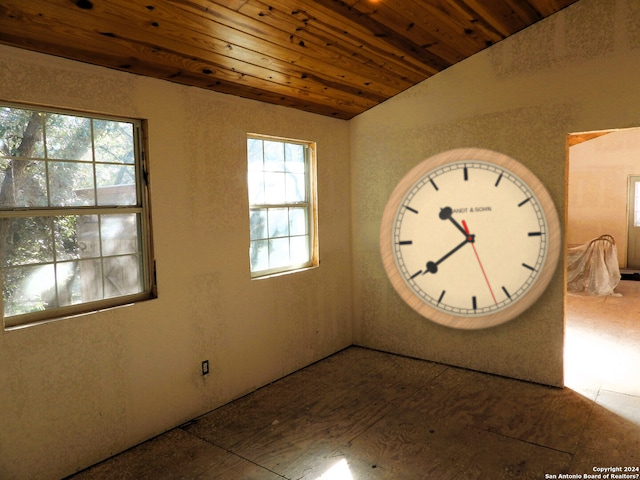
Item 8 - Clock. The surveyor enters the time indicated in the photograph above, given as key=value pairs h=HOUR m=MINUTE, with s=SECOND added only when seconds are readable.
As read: h=10 m=39 s=27
